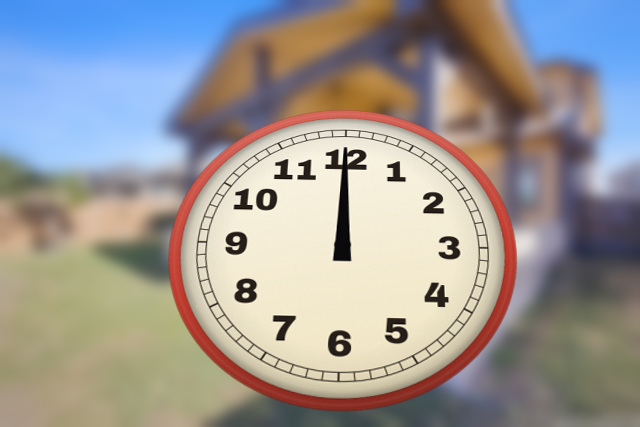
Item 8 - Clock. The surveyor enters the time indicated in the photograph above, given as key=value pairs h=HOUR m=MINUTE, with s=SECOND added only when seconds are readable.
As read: h=12 m=0
